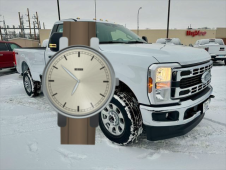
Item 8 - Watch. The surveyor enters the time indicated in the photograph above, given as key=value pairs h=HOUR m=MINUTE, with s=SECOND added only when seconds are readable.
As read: h=6 m=52
